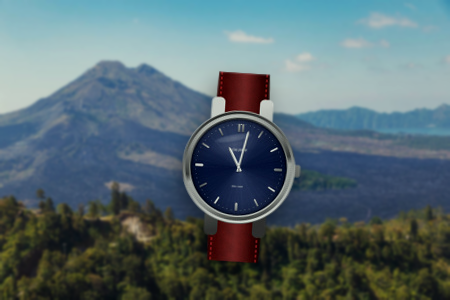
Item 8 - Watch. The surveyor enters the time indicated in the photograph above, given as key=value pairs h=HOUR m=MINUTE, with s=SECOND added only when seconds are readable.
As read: h=11 m=2
